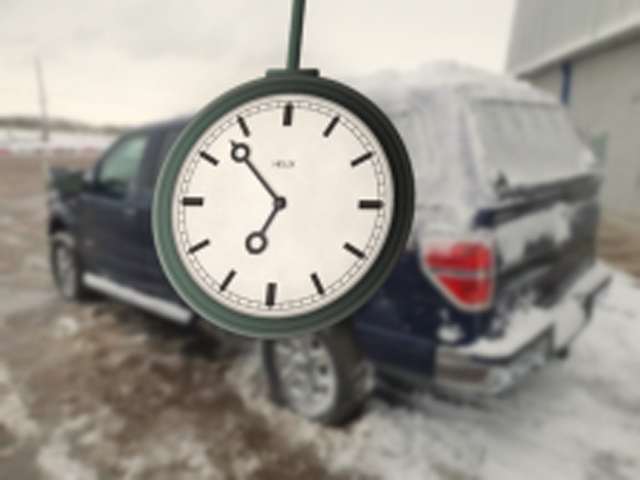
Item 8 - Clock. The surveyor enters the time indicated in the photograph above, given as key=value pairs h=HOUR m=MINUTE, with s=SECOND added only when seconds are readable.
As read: h=6 m=53
